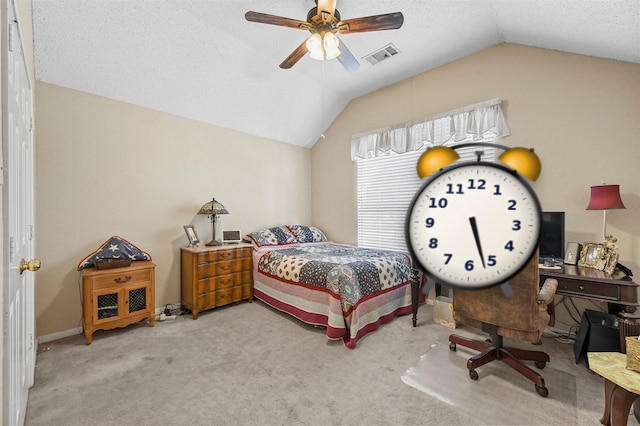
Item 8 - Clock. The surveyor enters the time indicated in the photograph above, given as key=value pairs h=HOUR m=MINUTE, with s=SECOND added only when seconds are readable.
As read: h=5 m=27
